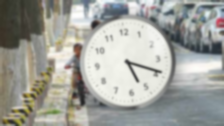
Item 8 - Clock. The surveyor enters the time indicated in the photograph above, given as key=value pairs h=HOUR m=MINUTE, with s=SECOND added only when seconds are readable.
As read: h=5 m=19
